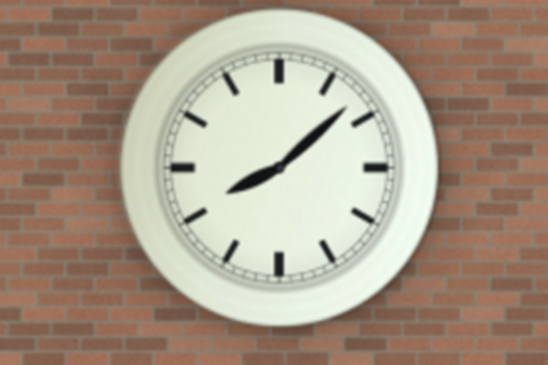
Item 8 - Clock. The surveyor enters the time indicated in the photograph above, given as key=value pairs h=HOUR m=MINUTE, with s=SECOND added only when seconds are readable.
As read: h=8 m=8
